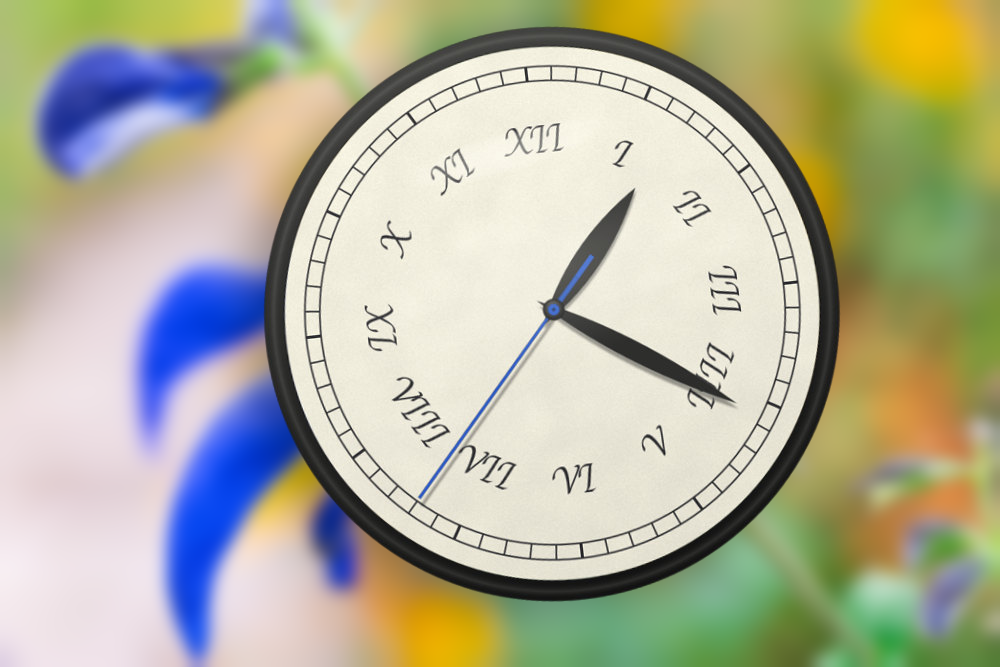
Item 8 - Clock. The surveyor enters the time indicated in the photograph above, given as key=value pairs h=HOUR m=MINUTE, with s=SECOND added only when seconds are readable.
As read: h=1 m=20 s=37
